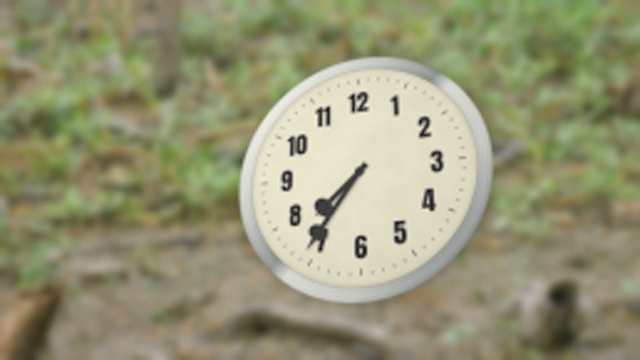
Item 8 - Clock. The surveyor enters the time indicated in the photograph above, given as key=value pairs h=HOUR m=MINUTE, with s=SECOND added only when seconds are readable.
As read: h=7 m=36
